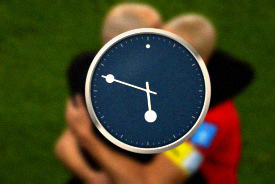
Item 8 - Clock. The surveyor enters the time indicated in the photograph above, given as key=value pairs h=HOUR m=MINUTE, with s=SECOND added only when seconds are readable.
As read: h=5 m=48
